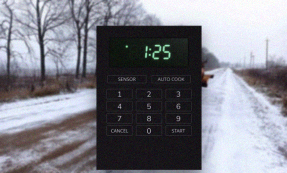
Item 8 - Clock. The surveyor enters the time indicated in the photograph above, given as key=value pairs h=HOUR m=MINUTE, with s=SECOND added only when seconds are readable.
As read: h=1 m=25
